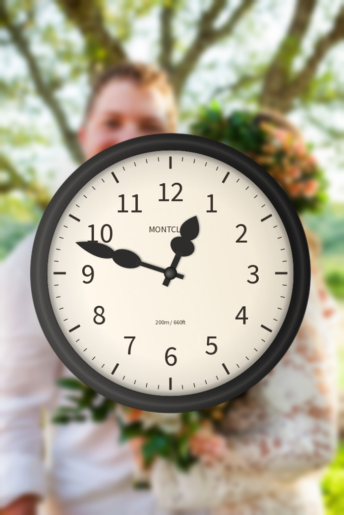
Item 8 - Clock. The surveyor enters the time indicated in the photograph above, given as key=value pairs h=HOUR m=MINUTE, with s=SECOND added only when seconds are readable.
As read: h=12 m=48
